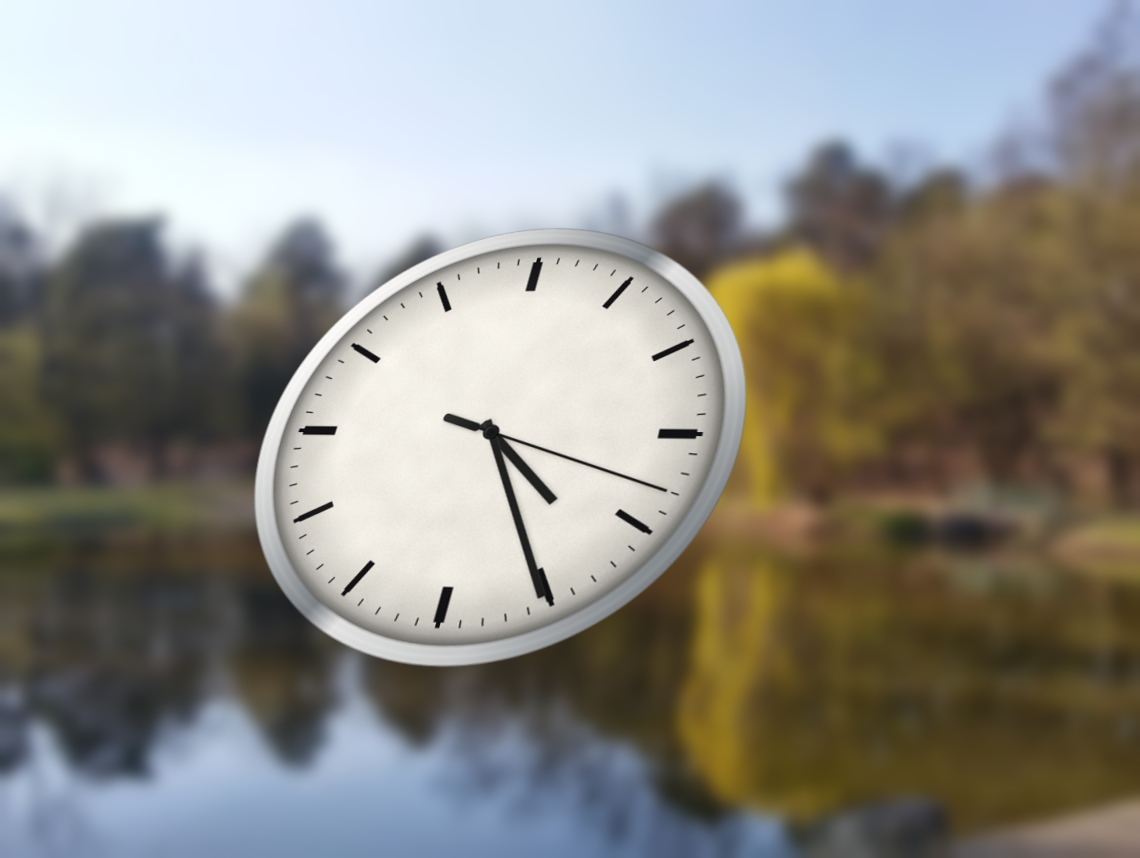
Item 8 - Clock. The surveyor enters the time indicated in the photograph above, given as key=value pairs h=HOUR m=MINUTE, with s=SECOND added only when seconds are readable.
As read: h=4 m=25 s=18
